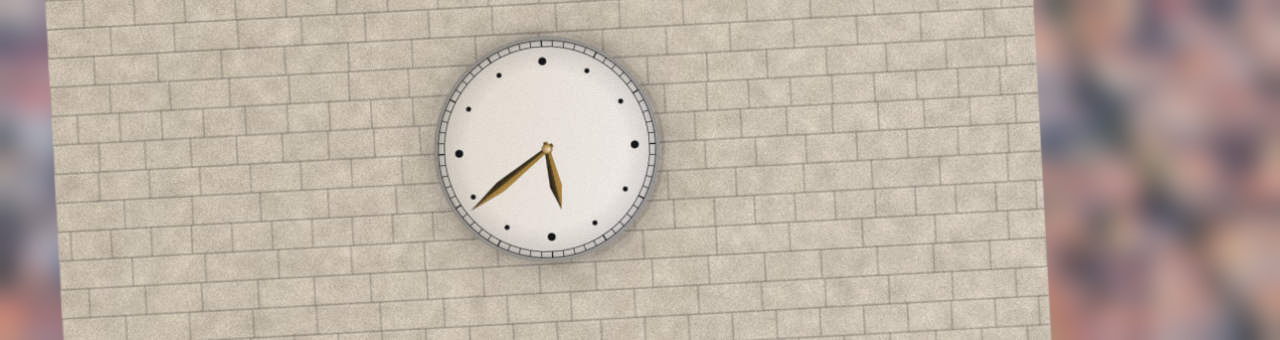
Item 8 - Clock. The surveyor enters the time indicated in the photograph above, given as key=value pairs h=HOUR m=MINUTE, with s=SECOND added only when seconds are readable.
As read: h=5 m=39
